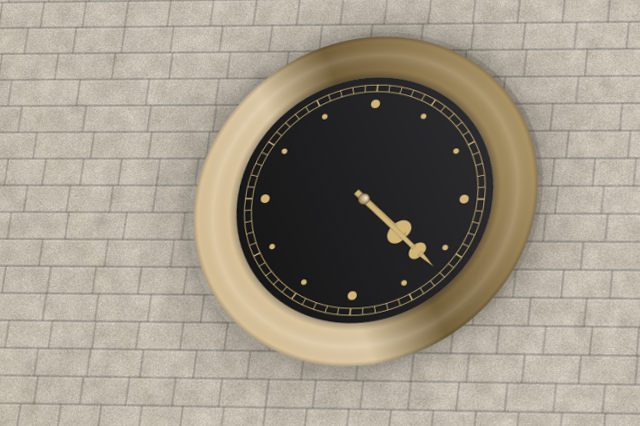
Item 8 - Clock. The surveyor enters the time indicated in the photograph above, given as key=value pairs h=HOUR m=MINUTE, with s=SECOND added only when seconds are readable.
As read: h=4 m=22
